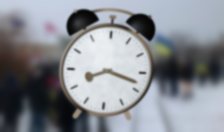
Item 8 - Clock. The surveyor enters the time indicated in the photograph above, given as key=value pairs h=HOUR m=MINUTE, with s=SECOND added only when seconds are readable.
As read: h=8 m=18
